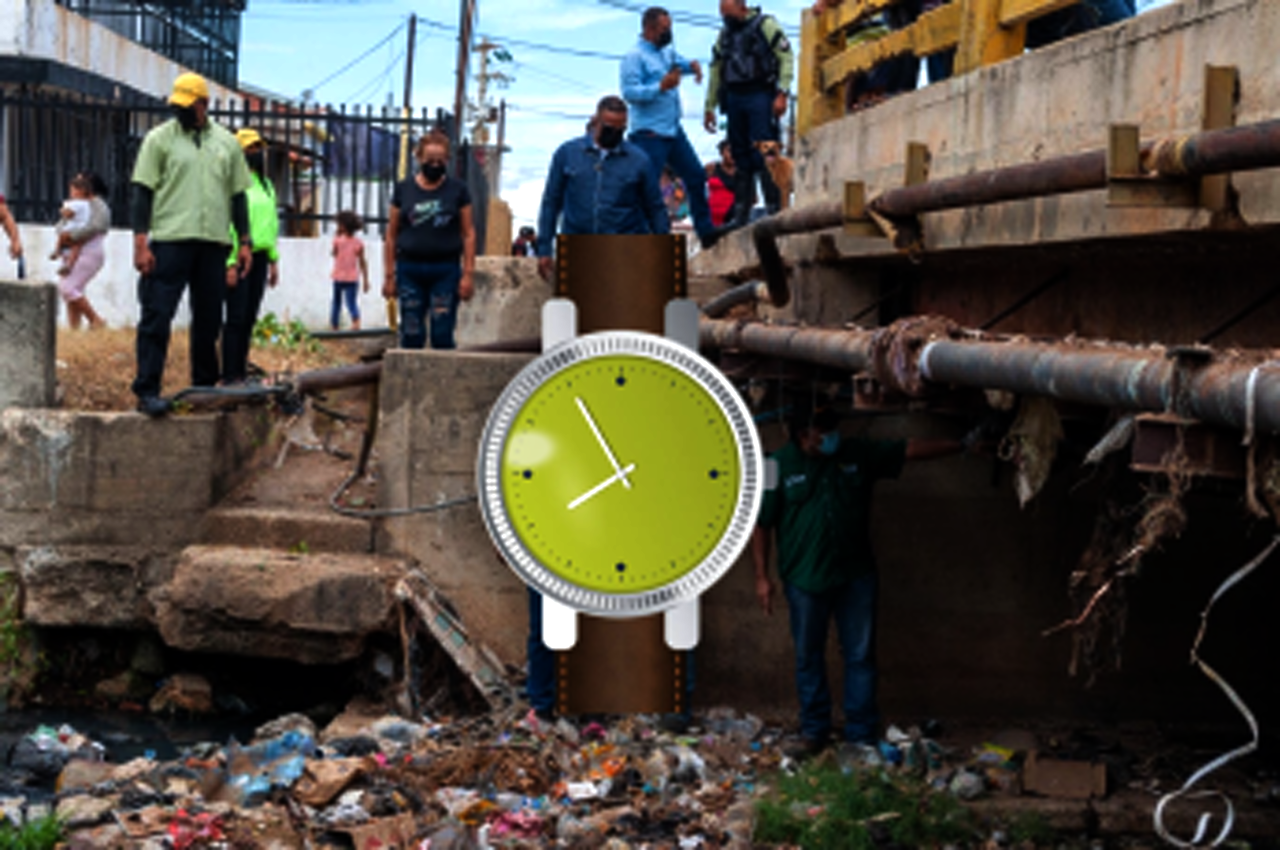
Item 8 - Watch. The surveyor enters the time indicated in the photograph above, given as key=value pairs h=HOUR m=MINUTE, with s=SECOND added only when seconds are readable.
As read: h=7 m=55
